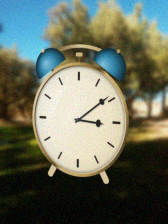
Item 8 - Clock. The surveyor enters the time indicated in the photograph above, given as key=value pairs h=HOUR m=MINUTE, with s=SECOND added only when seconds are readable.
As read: h=3 m=9
